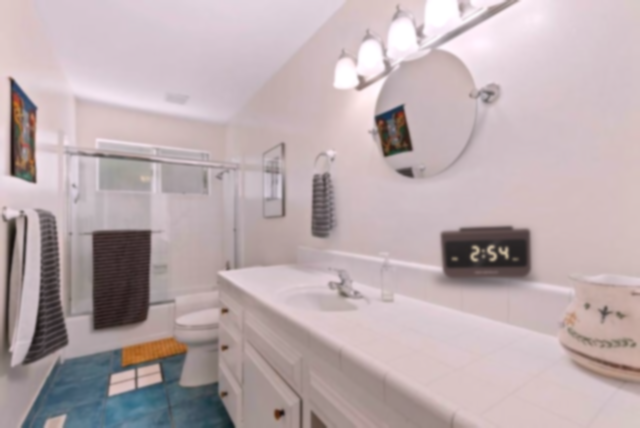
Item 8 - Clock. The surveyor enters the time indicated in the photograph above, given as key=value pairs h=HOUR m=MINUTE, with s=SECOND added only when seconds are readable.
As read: h=2 m=54
